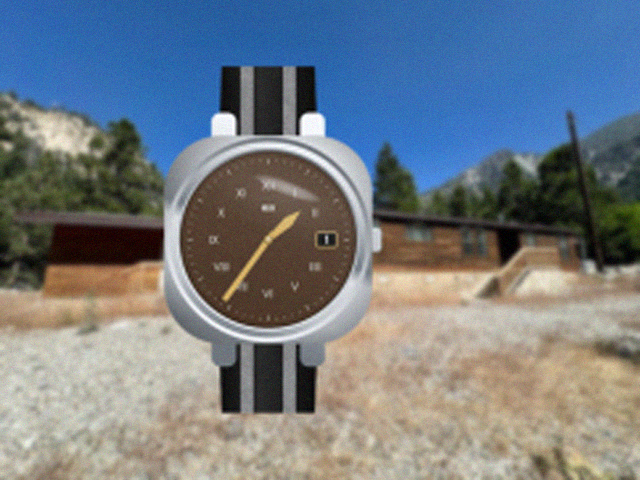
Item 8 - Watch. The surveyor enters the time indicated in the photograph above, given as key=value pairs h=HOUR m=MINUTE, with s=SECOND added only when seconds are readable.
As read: h=1 m=36
